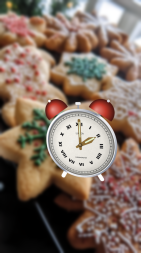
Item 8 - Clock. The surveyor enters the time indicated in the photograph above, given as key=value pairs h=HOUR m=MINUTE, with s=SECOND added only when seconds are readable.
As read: h=2 m=0
